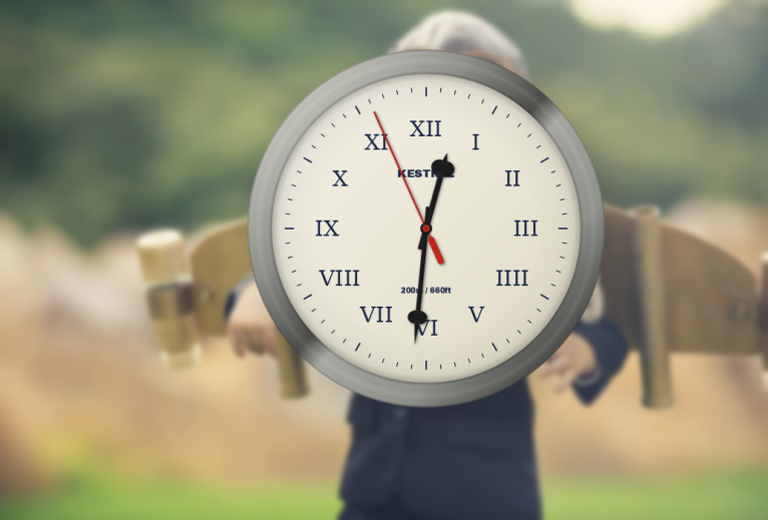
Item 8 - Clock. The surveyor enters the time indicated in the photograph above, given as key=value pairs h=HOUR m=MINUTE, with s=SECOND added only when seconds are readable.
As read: h=12 m=30 s=56
